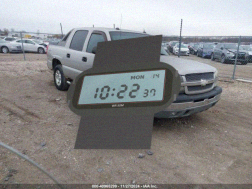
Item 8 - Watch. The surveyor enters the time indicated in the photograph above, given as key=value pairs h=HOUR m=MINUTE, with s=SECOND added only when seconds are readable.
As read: h=10 m=22 s=37
